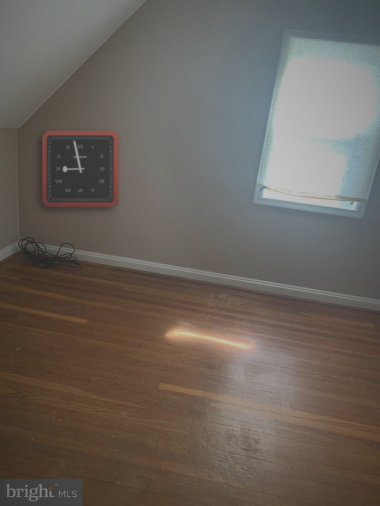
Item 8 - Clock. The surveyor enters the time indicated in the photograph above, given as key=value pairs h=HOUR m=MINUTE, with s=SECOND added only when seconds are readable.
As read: h=8 m=58
